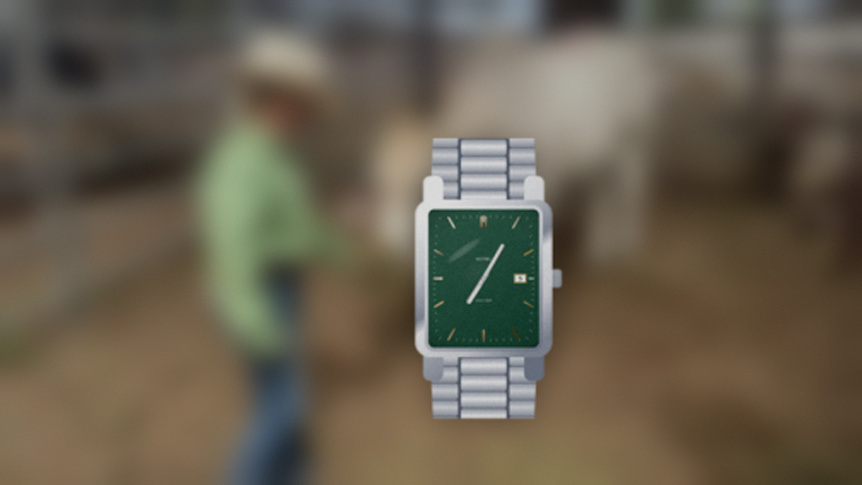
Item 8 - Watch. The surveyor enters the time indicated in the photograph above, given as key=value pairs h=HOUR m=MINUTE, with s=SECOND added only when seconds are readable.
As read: h=7 m=5
